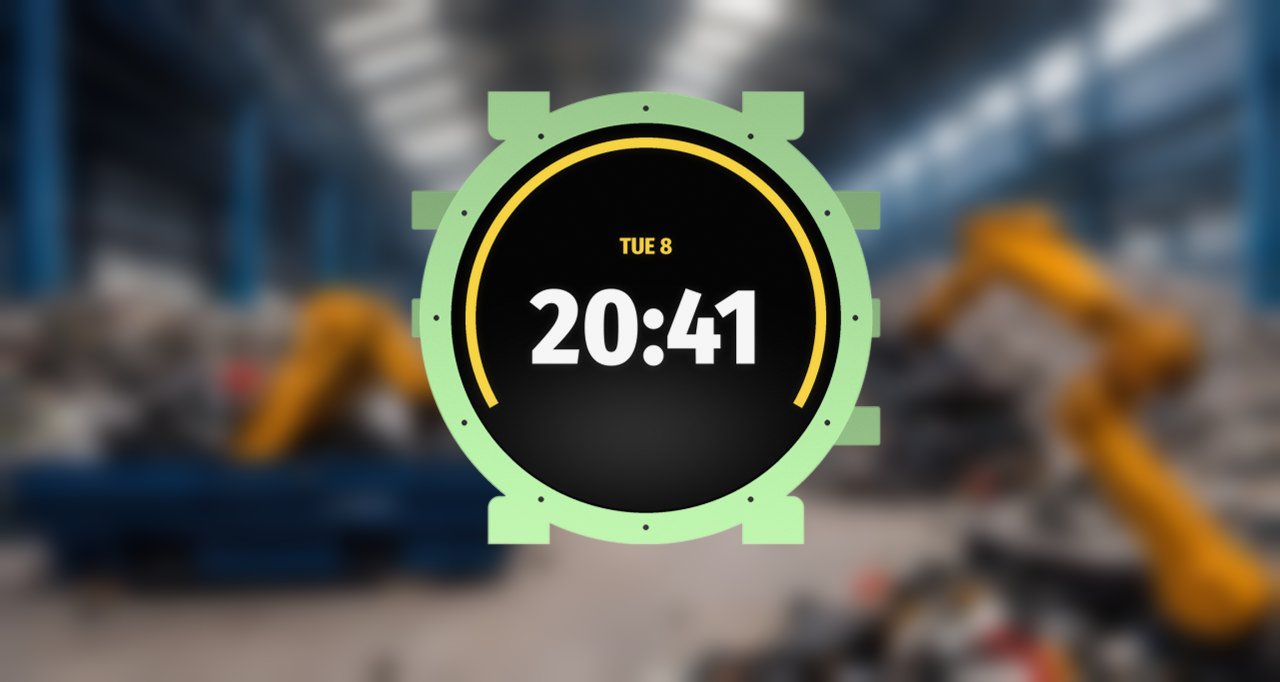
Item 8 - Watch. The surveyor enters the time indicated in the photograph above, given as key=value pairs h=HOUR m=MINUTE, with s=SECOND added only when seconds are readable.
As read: h=20 m=41
